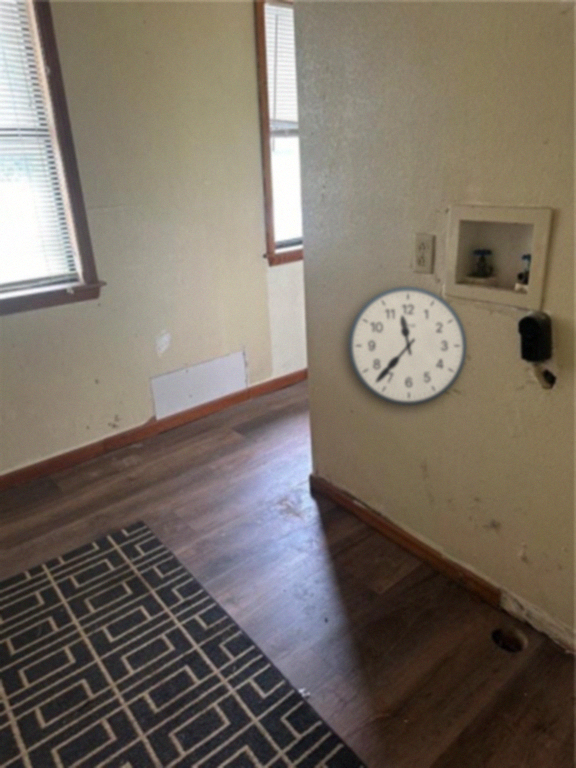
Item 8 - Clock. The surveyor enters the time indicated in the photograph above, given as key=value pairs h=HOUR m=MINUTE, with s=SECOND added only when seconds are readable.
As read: h=11 m=37
